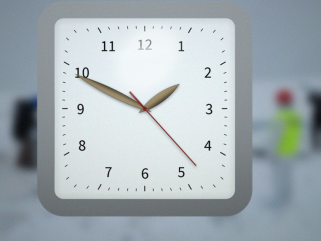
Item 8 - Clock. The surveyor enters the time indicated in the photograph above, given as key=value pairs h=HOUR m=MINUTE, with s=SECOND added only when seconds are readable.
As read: h=1 m=49 s=23
